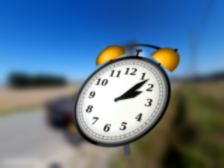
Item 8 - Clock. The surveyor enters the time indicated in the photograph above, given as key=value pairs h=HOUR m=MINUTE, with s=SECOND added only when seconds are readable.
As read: h=2 m=7
